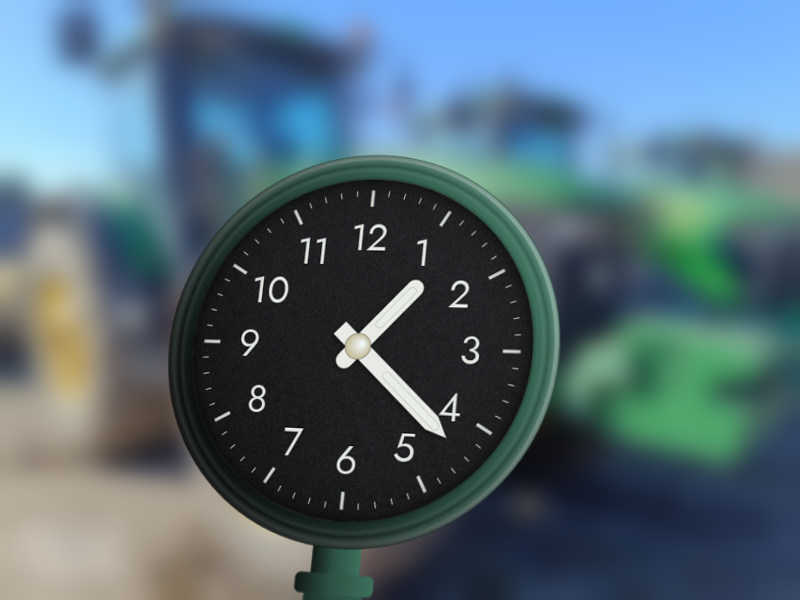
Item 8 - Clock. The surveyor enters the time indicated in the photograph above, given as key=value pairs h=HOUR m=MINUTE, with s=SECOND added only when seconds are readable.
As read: h=1 m=22
